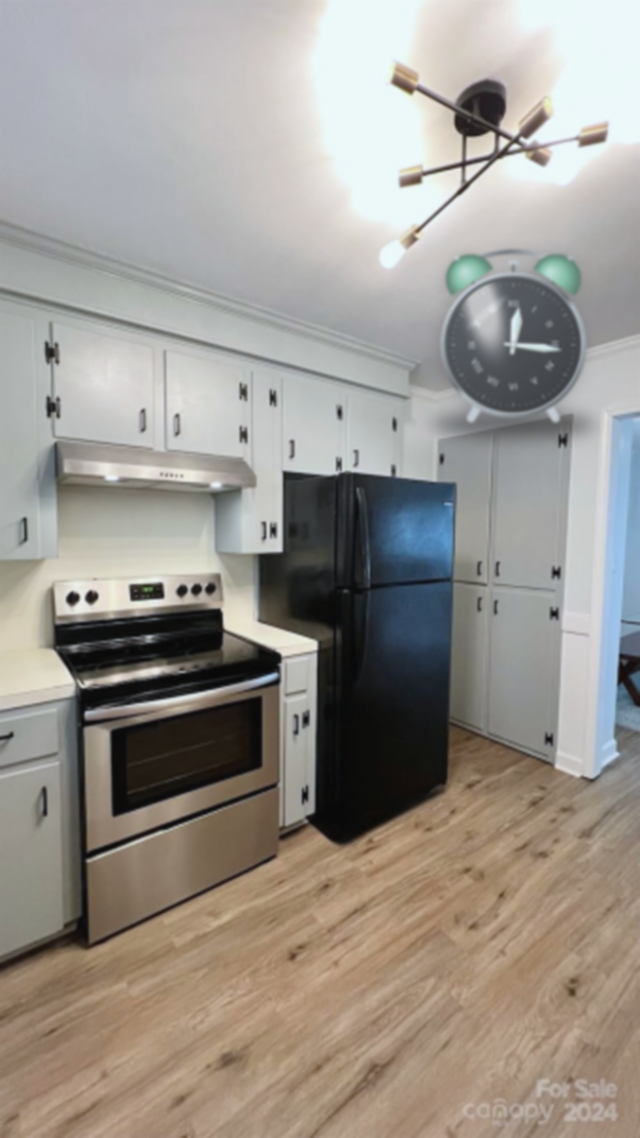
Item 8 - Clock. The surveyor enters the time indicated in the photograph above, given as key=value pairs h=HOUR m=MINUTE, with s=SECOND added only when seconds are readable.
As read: h=12 m=16
